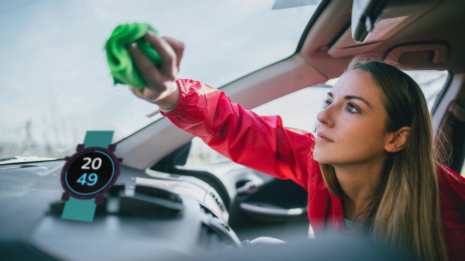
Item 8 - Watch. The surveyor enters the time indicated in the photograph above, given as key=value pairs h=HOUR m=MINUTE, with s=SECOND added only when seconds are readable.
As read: h=20 m=49
